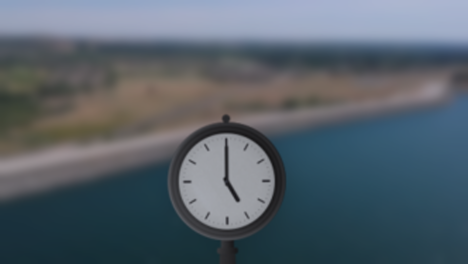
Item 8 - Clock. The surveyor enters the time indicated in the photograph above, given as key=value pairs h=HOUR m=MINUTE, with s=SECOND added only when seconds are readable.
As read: h=5 m=0
